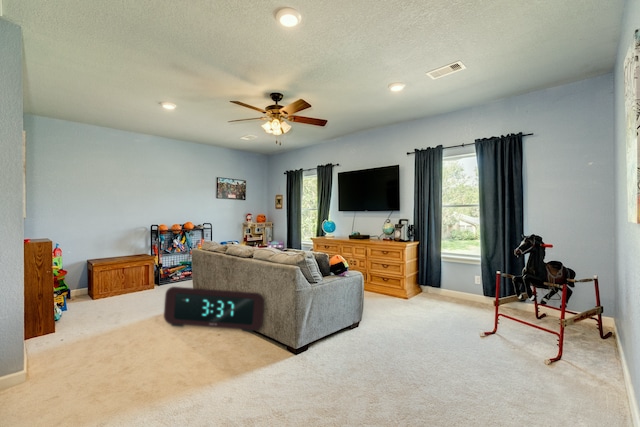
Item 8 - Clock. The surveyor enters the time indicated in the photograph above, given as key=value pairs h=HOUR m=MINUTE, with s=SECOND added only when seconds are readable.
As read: h=3 m=37
